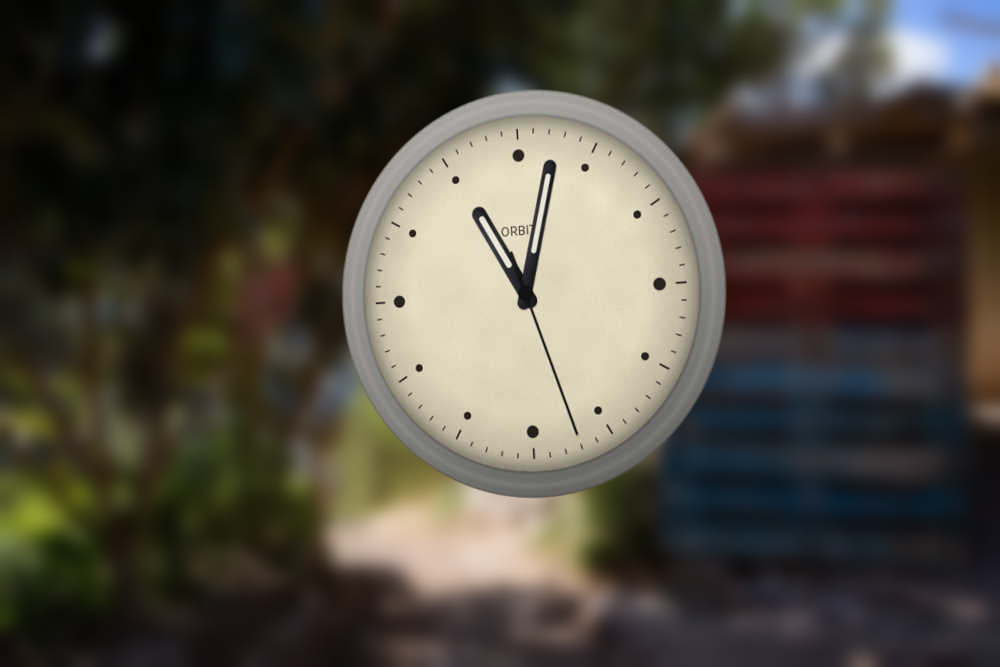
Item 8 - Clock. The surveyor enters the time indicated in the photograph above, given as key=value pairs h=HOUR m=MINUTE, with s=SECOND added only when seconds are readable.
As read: h=11 m=2 s=27
